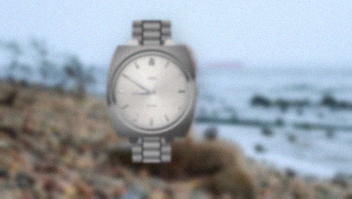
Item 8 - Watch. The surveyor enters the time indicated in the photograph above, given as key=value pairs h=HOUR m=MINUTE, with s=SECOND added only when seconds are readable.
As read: h=8 m=50
